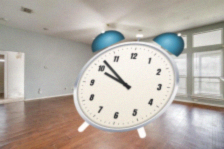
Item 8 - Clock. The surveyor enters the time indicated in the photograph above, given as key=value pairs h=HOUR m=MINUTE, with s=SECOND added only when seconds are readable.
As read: h=9 m=52
